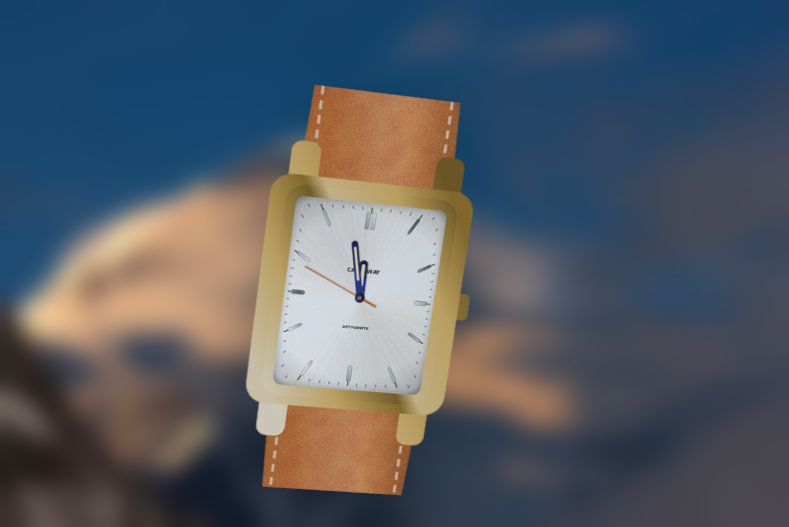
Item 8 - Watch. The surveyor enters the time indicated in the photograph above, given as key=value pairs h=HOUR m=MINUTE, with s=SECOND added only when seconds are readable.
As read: h=11 m=57 s=49
